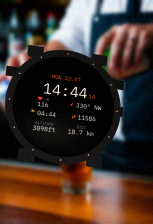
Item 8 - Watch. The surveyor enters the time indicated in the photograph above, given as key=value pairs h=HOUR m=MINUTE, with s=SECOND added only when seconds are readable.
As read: h=14 m=44
